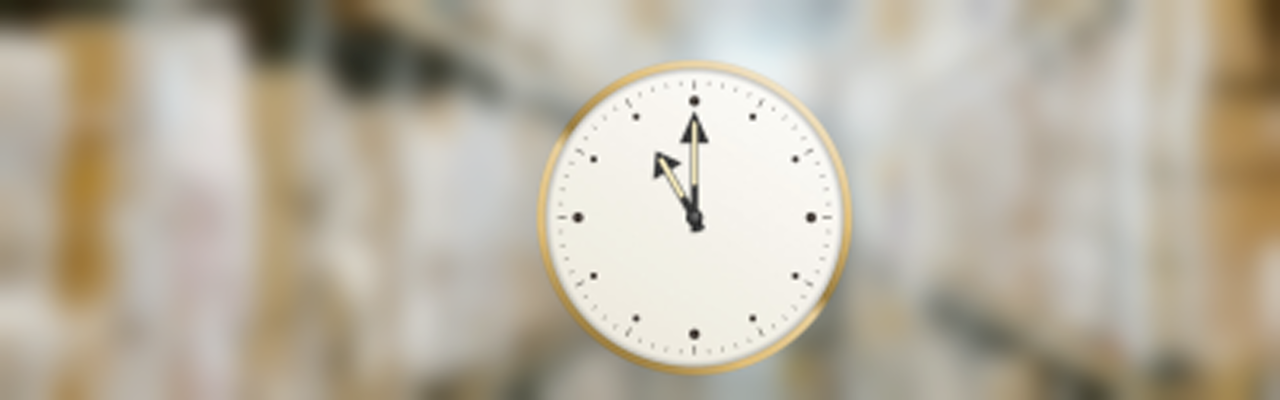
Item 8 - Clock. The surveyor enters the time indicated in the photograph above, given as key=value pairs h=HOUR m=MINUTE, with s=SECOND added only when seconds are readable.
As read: h=11 m=0
